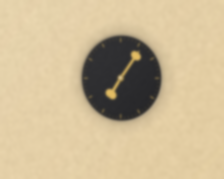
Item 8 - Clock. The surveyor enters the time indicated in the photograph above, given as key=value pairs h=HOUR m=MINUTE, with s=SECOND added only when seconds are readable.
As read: h=7 m=6
